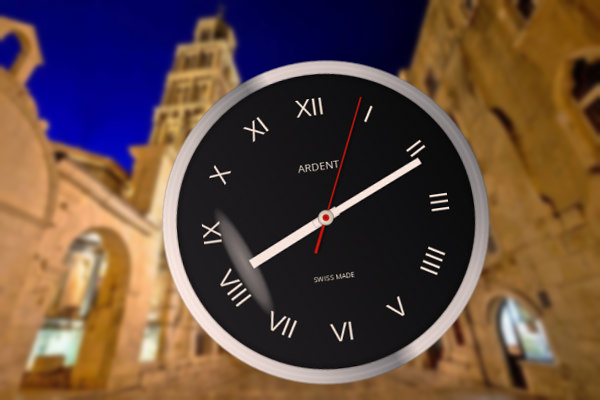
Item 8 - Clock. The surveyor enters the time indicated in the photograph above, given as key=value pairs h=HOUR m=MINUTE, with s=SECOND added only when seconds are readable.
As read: h=8 m=11 s=4
